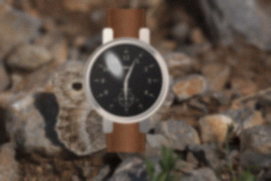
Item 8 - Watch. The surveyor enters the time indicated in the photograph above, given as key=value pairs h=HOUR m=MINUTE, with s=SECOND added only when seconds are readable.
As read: h=6 m=4
